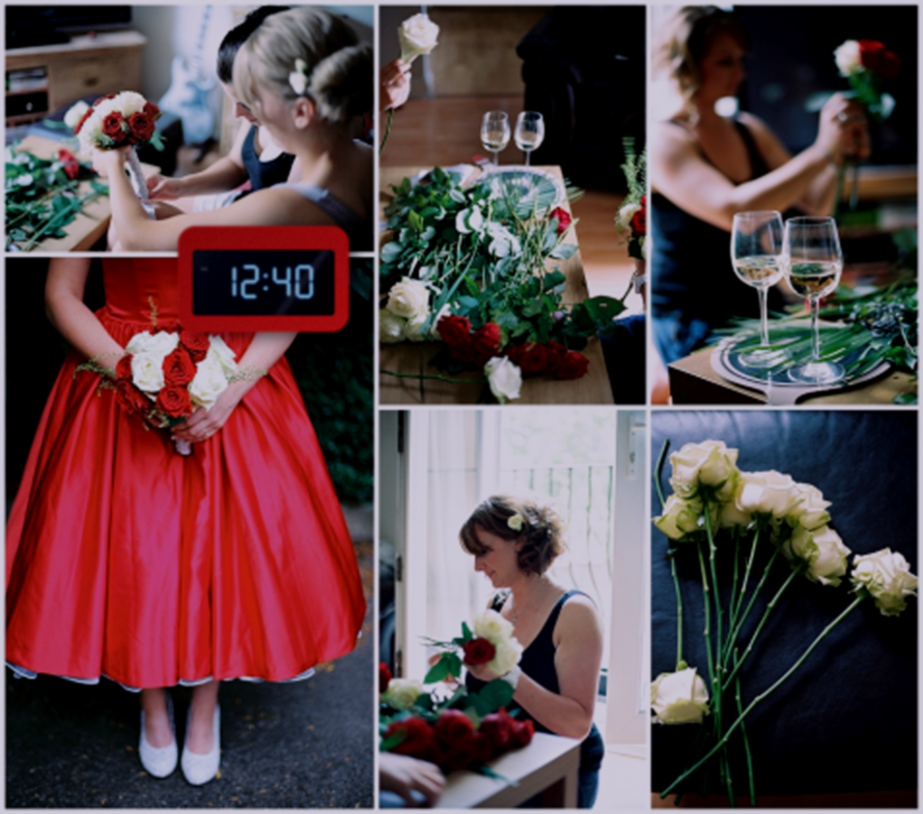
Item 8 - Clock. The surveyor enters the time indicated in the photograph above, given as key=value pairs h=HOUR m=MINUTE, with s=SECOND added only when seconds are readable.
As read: h=12 m=40
